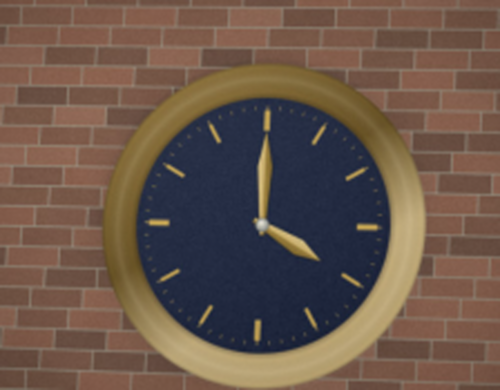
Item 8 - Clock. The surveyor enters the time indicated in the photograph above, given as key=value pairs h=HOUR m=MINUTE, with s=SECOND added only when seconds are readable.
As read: h=4 m=0
